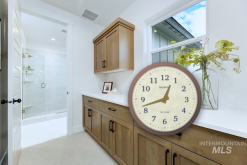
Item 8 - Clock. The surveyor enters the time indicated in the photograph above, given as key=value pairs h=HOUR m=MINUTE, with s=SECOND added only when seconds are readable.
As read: h=12 m=42
